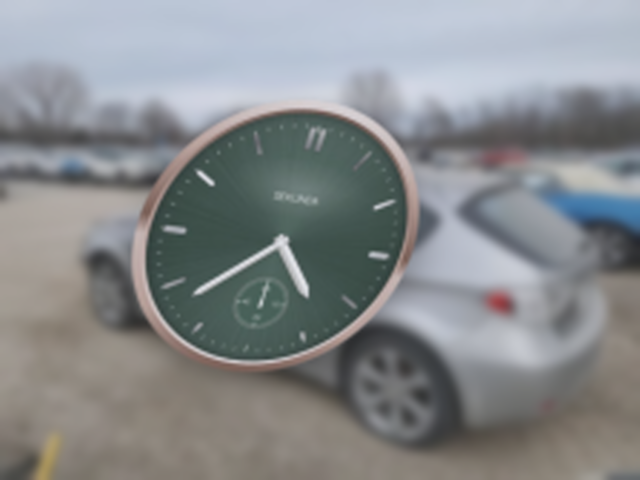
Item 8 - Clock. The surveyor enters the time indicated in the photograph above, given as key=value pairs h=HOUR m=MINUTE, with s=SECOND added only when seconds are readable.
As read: h=4 m=38
